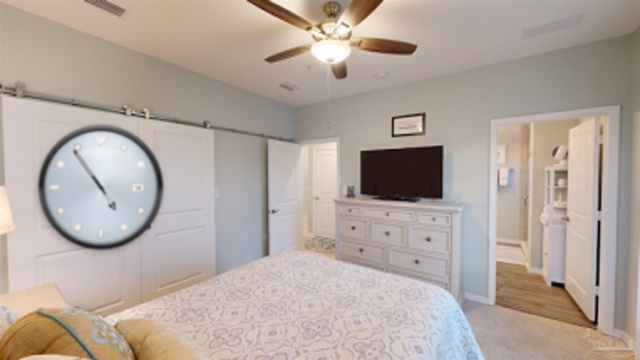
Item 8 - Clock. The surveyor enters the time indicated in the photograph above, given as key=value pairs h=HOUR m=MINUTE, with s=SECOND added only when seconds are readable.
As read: h=4 m=54
